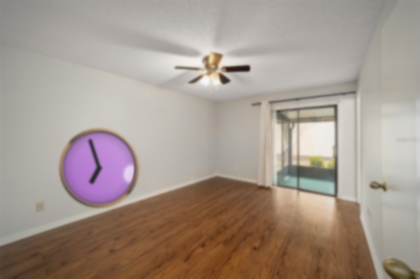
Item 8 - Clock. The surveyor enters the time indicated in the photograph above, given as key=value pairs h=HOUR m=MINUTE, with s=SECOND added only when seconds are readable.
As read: h=6 m=57
